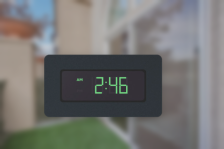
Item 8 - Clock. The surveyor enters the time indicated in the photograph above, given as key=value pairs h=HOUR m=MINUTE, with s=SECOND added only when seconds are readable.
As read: h=2 m=46
